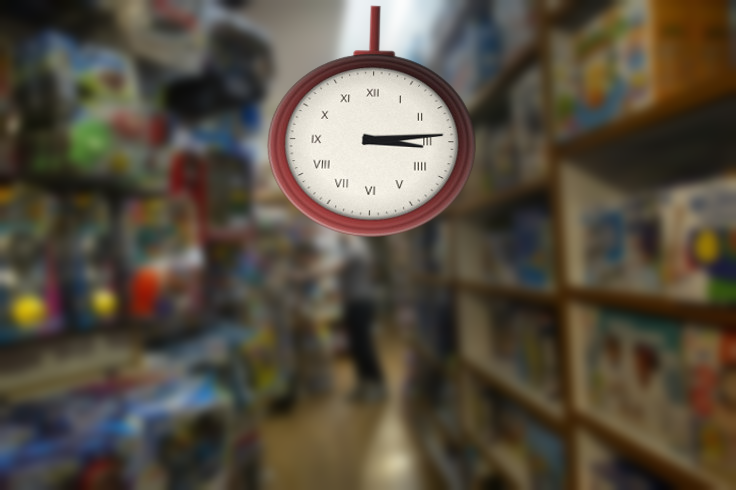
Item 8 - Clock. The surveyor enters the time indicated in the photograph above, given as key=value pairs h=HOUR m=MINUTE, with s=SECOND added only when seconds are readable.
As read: h=3 m=14
